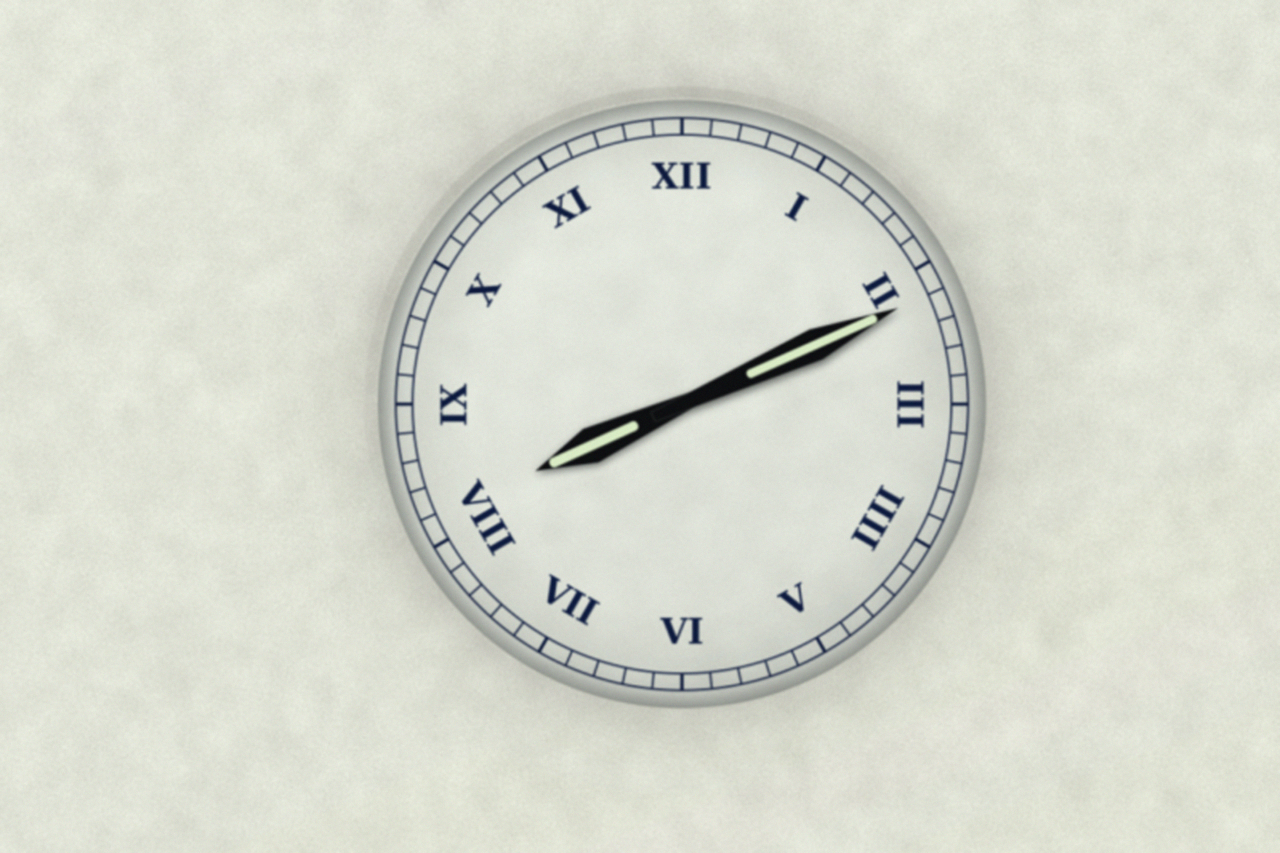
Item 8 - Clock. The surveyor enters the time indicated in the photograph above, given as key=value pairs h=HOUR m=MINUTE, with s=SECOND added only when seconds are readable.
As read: h=8 m=11
